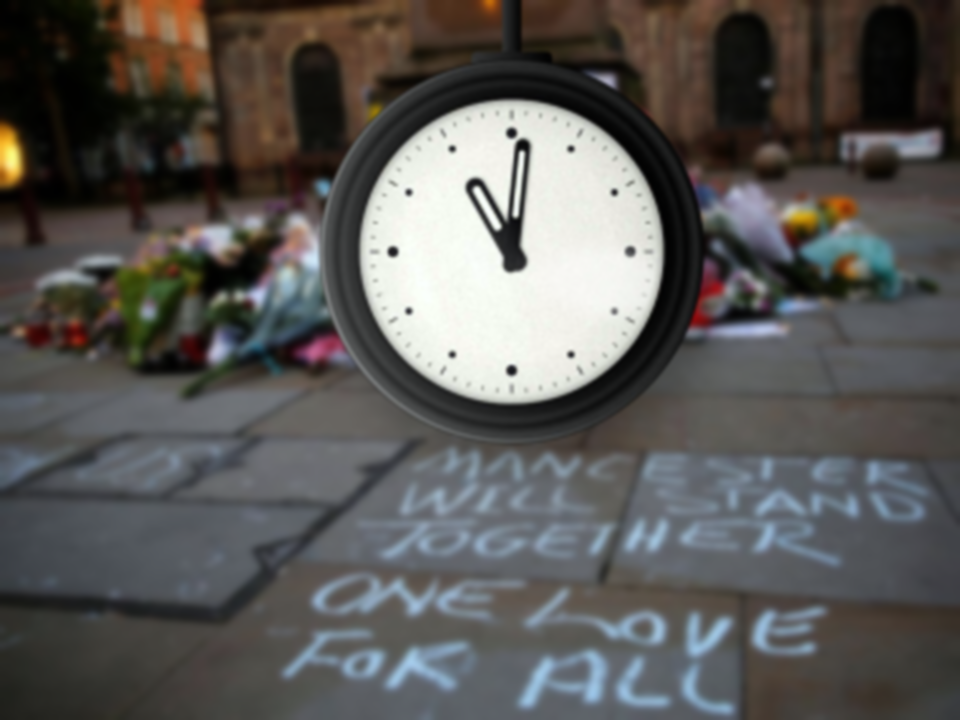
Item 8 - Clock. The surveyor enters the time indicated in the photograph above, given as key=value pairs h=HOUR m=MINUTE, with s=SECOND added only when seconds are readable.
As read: h=11 m=1
